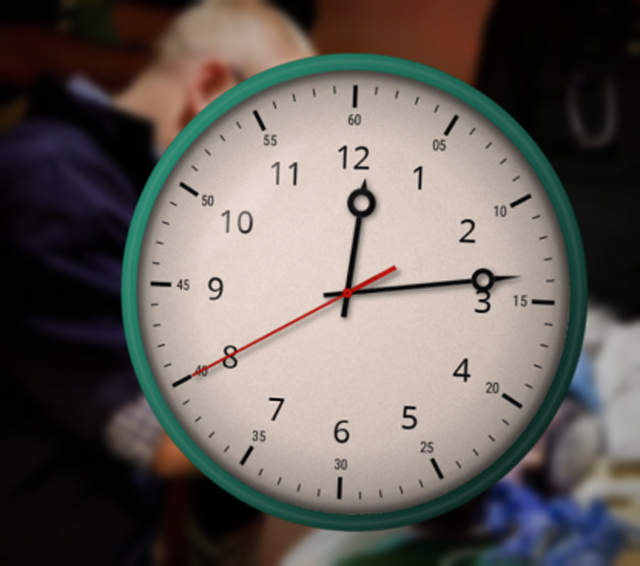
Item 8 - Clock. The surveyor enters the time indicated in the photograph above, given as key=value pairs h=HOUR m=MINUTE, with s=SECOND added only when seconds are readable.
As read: h=12 m=13 s=40
